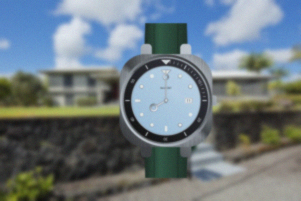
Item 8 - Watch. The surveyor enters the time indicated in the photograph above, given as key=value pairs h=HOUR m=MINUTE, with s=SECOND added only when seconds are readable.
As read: h=8 m=0
